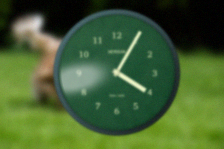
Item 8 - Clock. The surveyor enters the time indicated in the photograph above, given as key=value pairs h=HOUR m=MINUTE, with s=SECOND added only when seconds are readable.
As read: h=4 m=5
